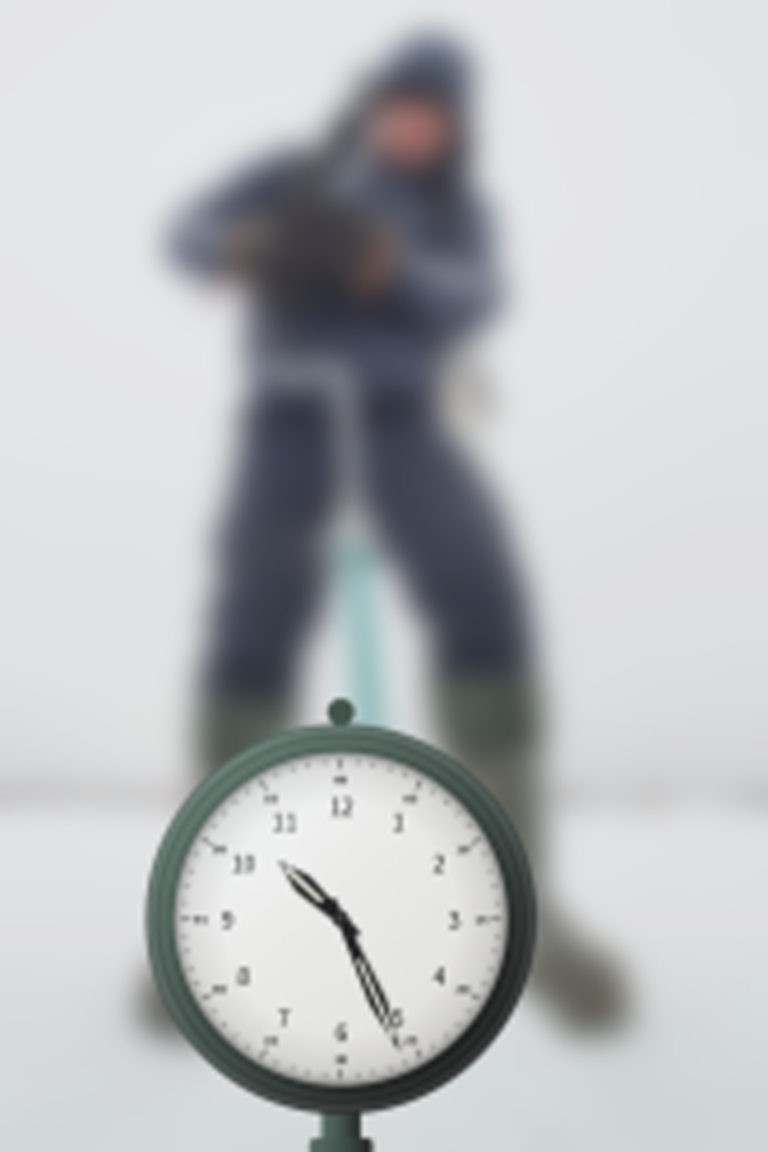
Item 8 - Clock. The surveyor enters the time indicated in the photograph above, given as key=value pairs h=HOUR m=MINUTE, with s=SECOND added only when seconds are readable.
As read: h=10 m=26
